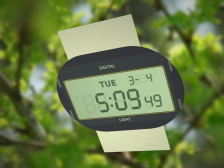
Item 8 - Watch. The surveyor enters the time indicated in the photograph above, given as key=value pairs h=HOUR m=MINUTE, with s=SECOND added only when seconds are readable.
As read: h=5 m=9 s=49
